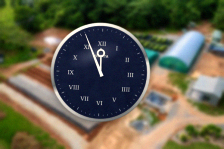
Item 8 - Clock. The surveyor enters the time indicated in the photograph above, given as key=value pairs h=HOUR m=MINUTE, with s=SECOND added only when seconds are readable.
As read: h=11 m=56
